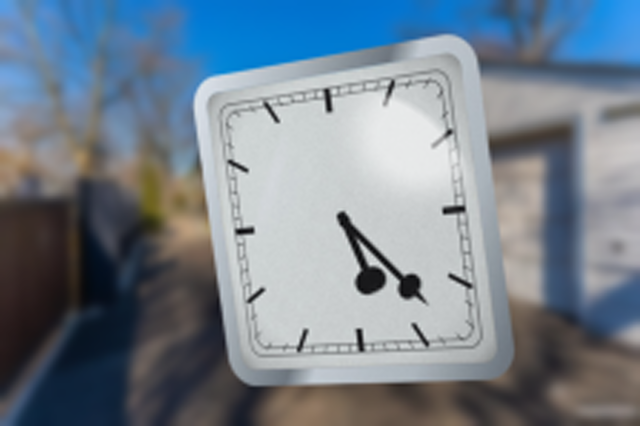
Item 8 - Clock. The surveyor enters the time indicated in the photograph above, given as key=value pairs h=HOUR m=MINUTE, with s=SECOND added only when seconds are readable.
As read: h=5 m=23
